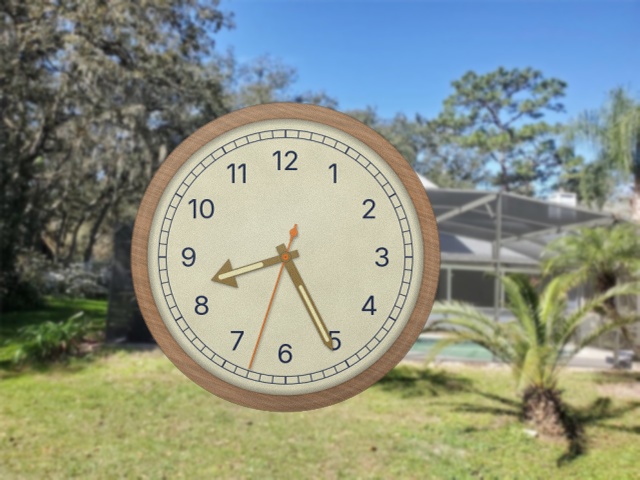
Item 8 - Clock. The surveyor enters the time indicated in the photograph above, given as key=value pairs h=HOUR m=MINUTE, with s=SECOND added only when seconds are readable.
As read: h=8 m=25 s=33
